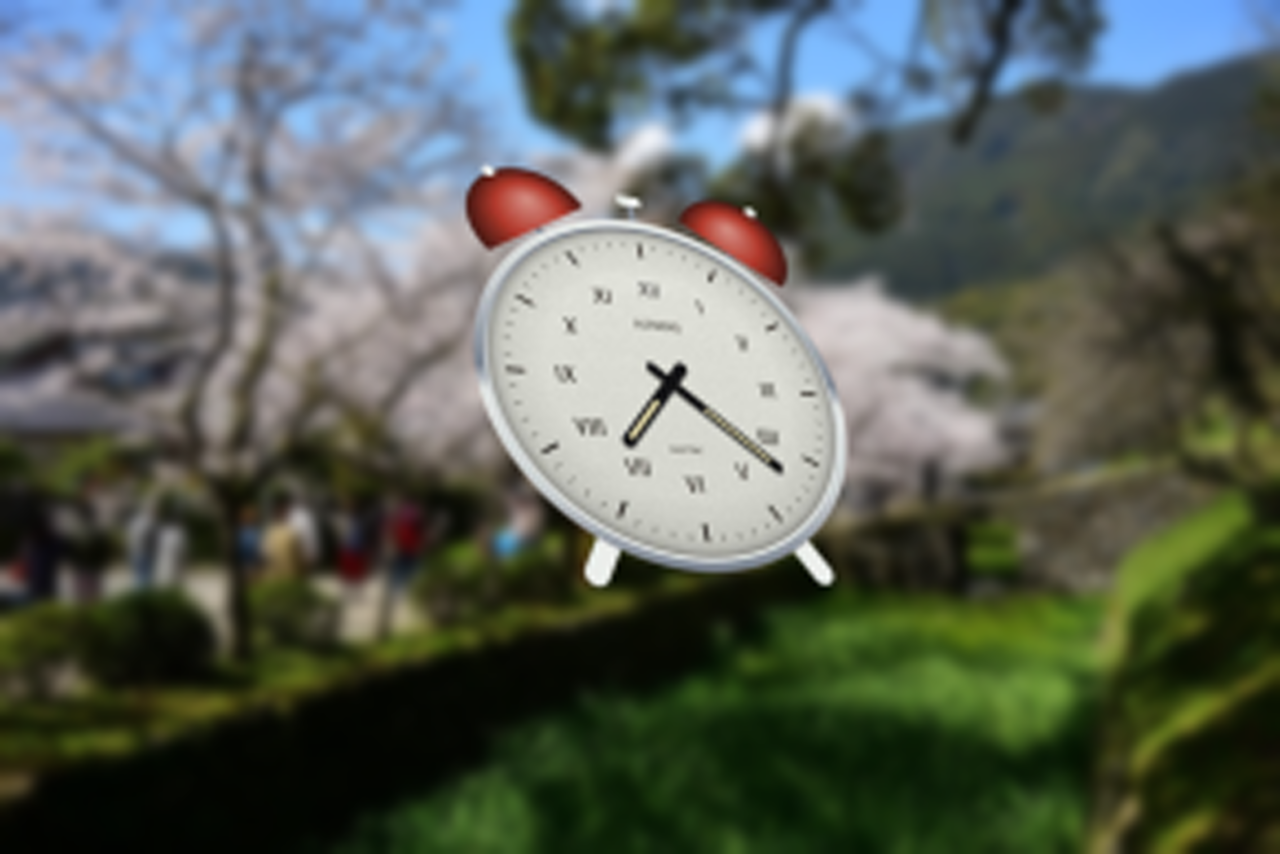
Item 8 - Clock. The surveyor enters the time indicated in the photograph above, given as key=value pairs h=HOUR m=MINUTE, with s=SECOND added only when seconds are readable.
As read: h=7 m=22
